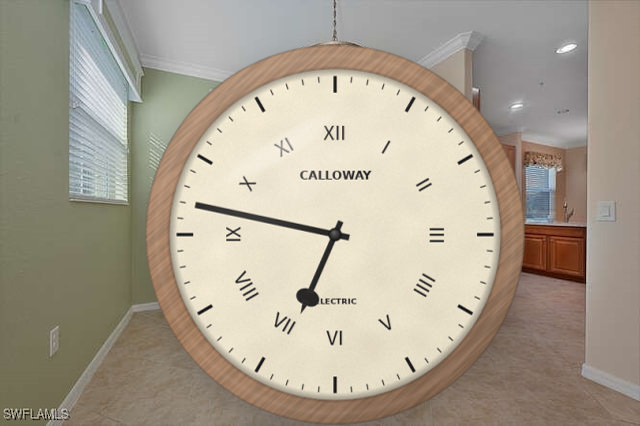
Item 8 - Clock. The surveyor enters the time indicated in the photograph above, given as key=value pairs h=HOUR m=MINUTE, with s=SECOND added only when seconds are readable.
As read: h=6 m=47
